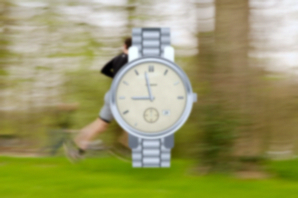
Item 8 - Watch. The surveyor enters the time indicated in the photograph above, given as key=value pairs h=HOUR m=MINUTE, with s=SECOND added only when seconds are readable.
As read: h=8 m=58
